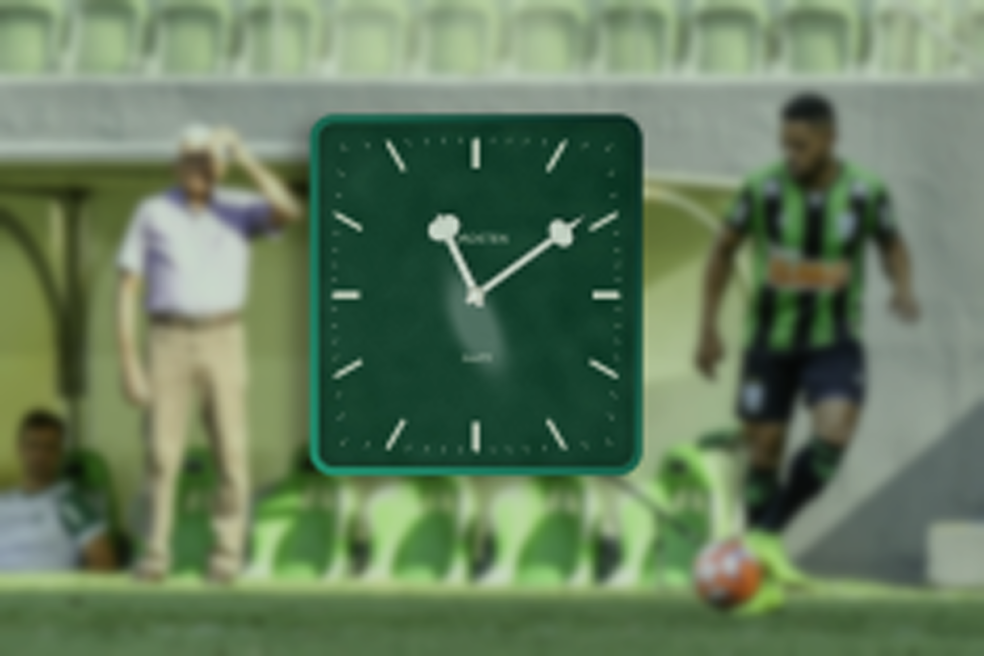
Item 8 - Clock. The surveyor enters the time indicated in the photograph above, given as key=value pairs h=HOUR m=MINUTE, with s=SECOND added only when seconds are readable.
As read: h=11 m=9
